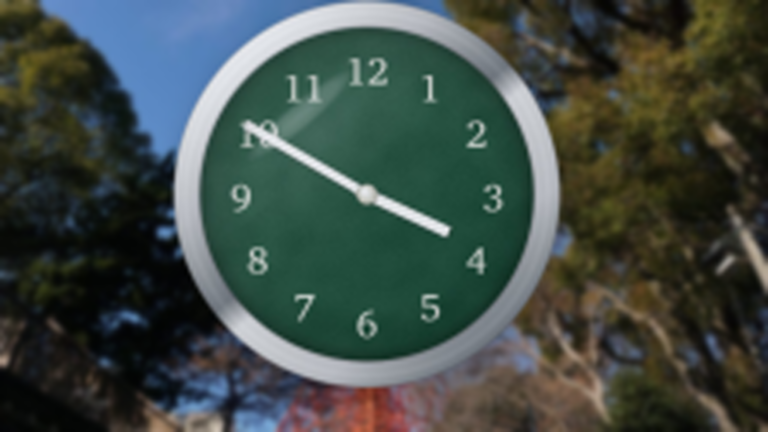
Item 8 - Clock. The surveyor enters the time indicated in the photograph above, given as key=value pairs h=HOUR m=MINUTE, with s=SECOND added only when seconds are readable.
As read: h=3 m=50
